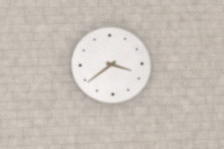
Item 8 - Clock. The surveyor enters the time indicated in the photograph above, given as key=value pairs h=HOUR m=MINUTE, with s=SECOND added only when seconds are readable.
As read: h=3 m=39
